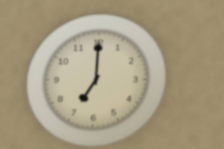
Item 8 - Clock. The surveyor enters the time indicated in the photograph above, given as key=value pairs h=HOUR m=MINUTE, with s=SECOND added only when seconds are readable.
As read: h=7 m=0
